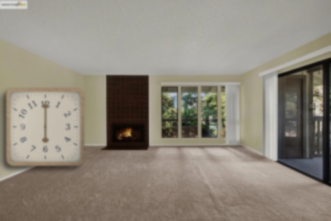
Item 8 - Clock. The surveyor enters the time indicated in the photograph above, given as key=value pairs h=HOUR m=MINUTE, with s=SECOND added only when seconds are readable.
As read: h=6 m=0
